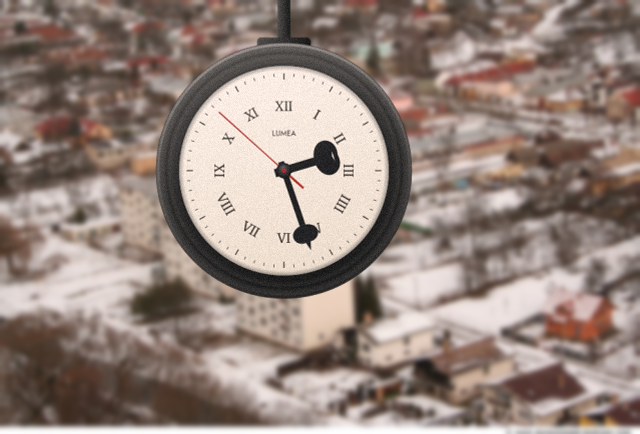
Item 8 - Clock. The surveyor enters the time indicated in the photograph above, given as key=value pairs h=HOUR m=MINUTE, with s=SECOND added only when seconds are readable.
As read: h=2 m=26 s=52
